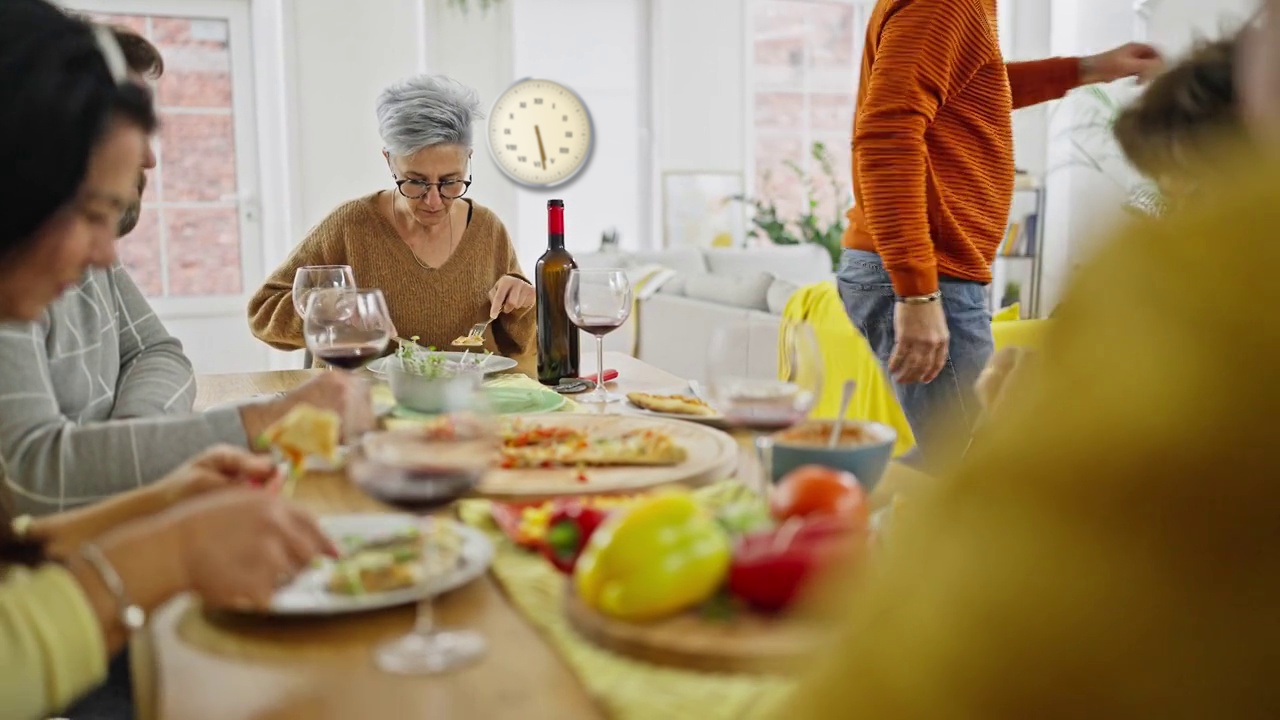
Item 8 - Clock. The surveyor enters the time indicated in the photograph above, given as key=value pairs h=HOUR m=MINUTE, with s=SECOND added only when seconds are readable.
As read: h=5 m=28
